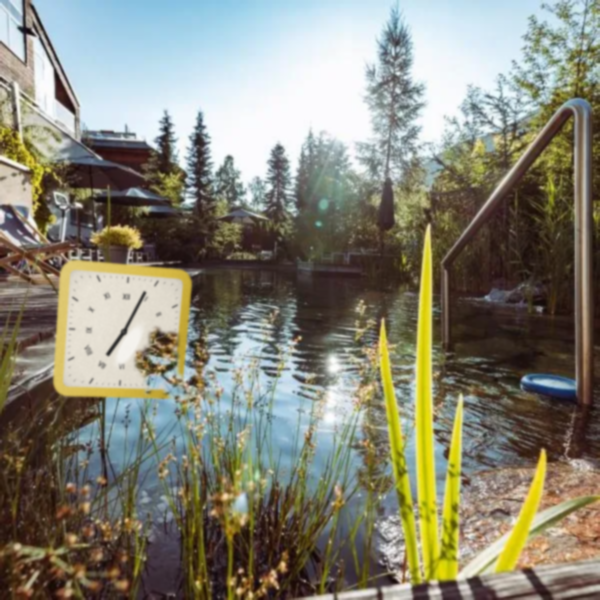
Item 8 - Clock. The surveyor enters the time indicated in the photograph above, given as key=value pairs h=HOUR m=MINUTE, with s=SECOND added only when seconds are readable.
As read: h=7 m=4
